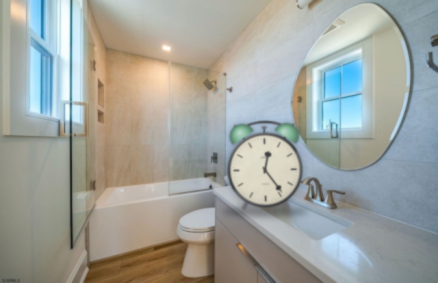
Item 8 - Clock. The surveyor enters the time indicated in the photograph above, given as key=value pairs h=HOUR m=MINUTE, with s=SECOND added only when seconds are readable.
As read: h=12 m=24
